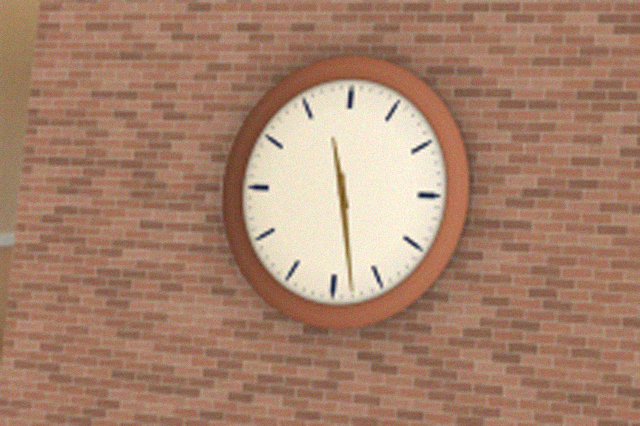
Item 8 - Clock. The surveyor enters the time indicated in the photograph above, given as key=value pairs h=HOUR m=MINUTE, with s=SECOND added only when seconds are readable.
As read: h=11 m=28
